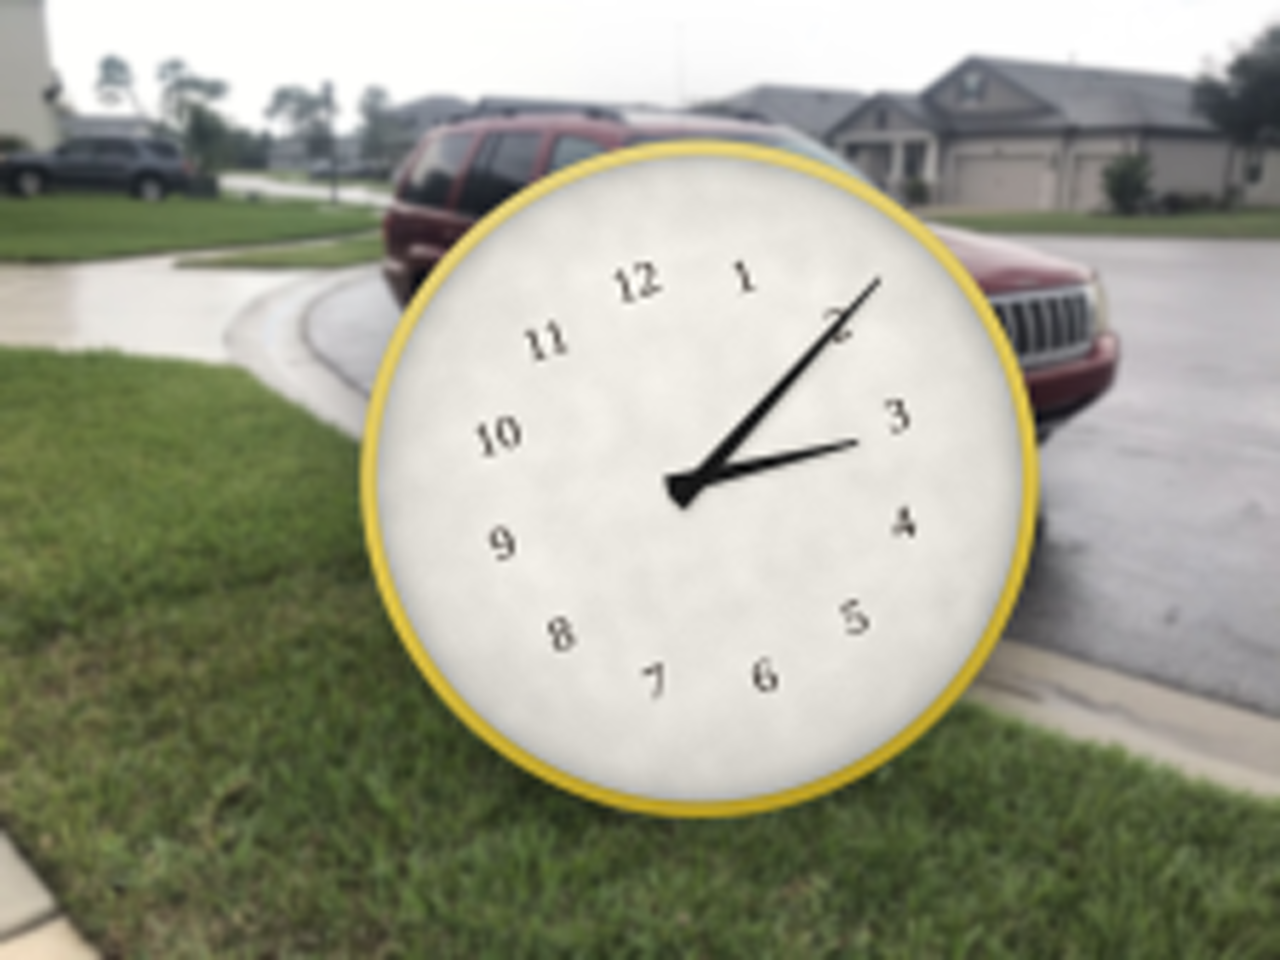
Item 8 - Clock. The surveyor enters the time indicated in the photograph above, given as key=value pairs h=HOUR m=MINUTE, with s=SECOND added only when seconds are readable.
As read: h=3 m=10
